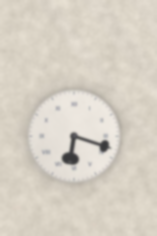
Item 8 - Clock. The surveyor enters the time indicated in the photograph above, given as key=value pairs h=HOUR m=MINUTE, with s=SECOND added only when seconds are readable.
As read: h=6 m=18
